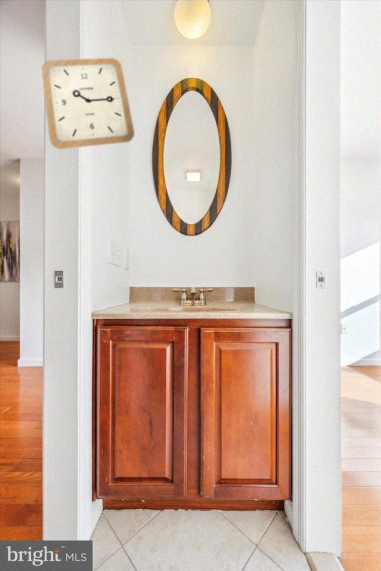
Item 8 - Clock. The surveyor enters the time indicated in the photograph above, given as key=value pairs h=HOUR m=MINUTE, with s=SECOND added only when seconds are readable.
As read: h=10 m=15
